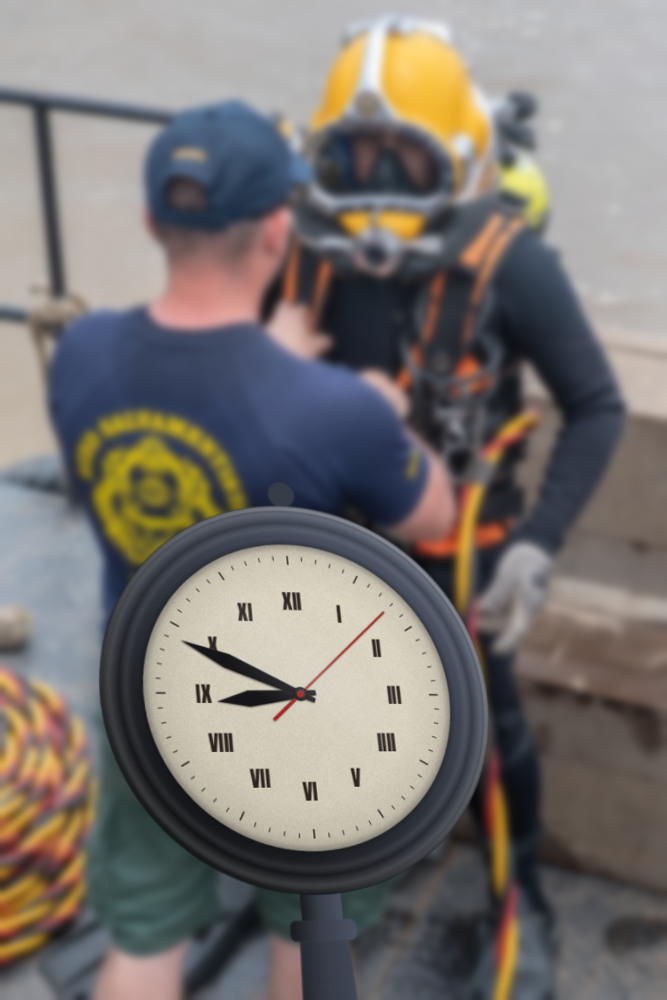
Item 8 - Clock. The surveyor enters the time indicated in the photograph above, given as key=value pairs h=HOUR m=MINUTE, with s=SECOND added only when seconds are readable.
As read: h=8 m=49 s=8
